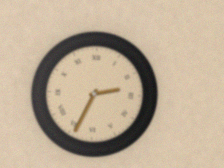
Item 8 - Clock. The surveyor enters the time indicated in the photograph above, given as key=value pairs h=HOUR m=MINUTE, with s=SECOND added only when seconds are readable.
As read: h=2 m=34
